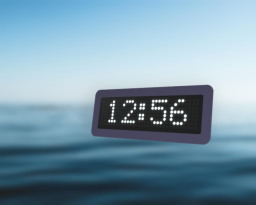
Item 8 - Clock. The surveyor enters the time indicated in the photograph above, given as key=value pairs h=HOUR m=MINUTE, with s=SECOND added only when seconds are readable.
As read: h=12 m=56
